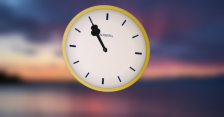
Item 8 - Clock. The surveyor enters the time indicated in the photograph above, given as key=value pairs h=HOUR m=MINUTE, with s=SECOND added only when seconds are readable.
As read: h=10 m=55
